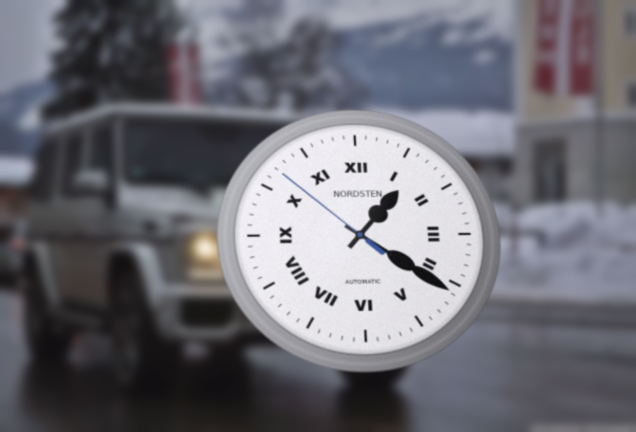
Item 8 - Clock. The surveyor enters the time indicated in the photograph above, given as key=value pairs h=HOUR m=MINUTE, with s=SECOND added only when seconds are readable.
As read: h=1 m=20 s=52
